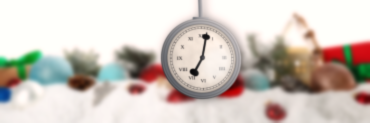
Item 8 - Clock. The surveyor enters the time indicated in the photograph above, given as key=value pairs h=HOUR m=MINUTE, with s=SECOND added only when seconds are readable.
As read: h=7 m=2
